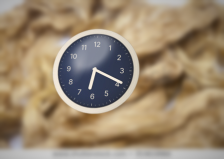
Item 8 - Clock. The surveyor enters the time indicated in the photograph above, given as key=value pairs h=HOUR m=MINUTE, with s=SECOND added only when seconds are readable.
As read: h=6 m=19
